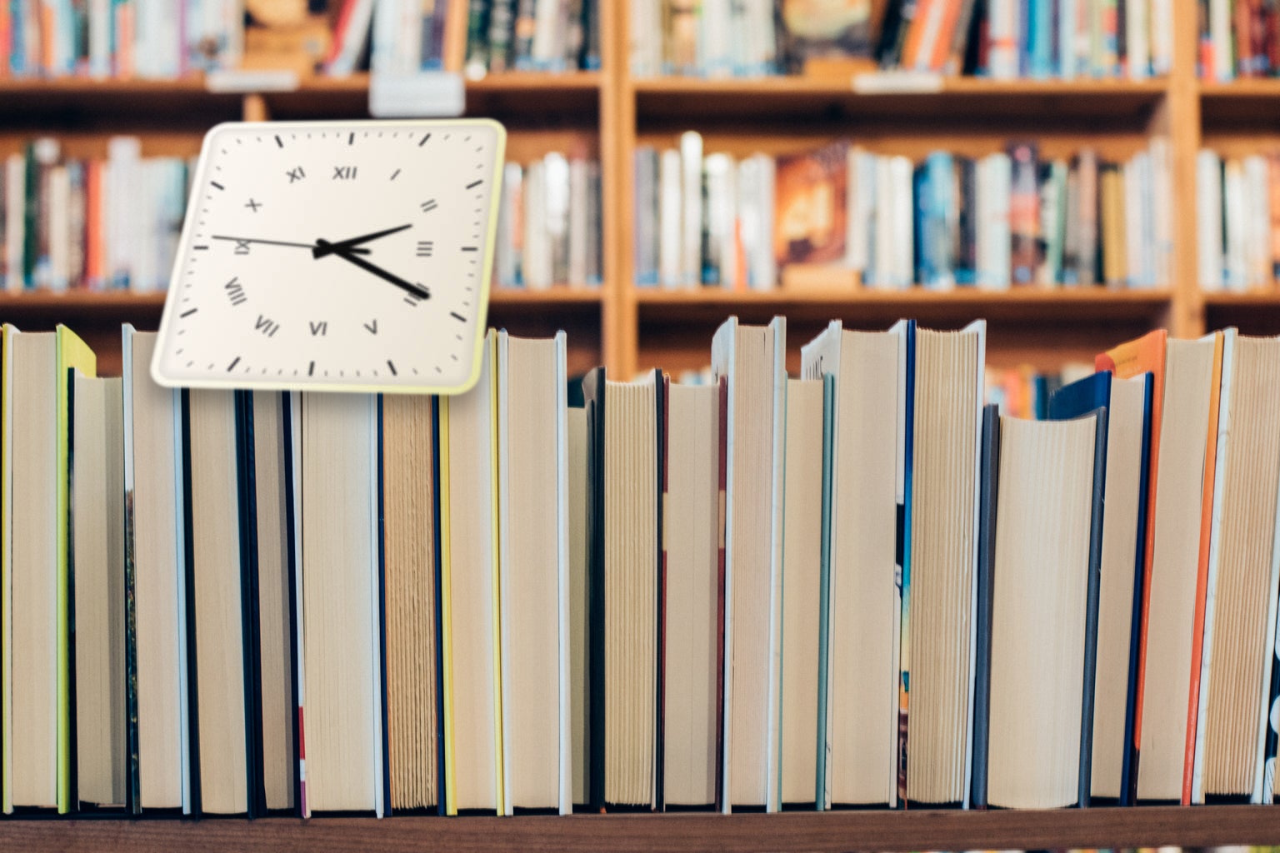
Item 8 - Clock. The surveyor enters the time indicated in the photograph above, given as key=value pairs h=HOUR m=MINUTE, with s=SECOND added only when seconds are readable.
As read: h=2 m=19 s=46
